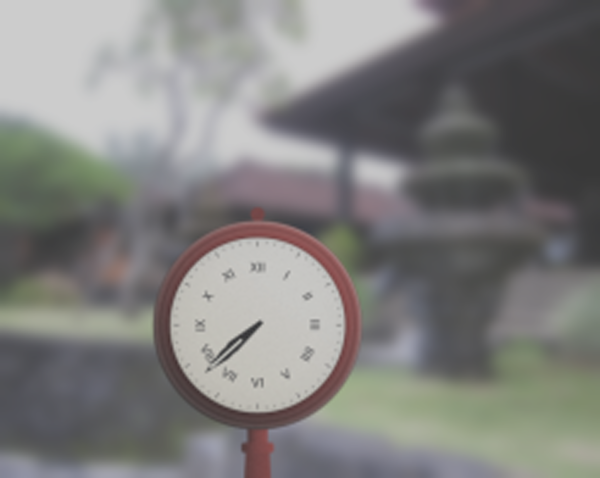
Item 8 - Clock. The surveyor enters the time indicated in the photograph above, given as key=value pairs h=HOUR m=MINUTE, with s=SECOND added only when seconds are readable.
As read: h=7 m=38
